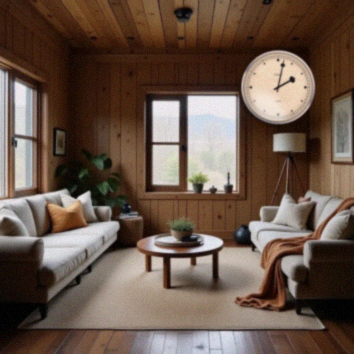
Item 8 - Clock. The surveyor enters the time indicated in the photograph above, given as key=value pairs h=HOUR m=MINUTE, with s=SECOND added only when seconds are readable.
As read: h=2 m=2
